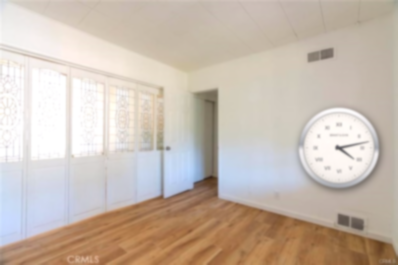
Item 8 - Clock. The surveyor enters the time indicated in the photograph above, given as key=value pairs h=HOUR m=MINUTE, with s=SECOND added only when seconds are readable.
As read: h=4 m=13
